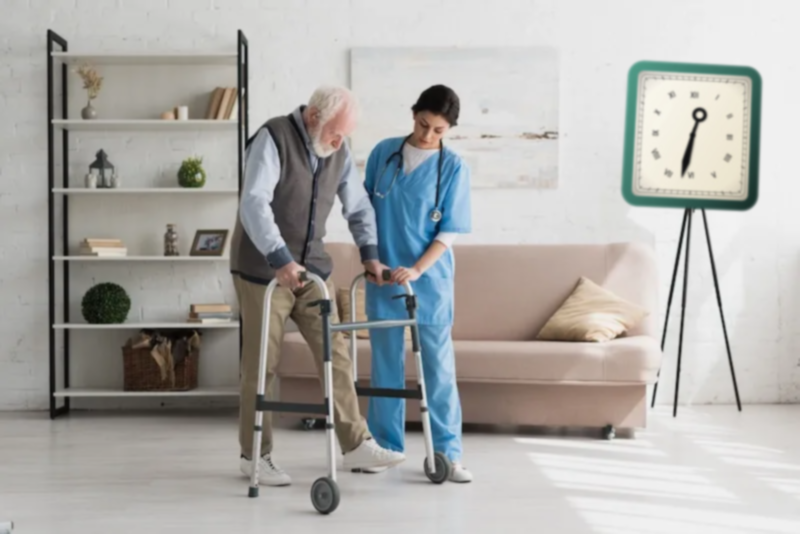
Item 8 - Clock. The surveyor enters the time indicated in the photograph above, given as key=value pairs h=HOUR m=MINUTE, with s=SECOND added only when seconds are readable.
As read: h=12 m=32
